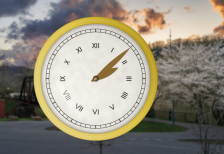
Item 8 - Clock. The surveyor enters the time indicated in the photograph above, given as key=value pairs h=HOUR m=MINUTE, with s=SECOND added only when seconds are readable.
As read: h=2 m=8
